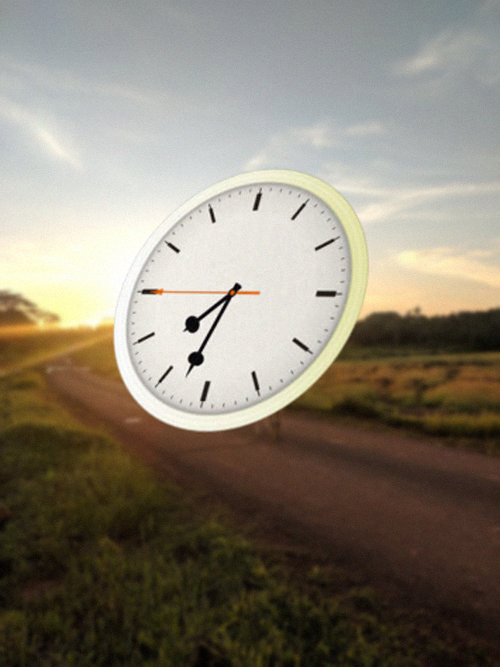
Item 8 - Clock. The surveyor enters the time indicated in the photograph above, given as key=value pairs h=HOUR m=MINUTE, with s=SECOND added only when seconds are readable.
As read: h=7 m=32 s=45
